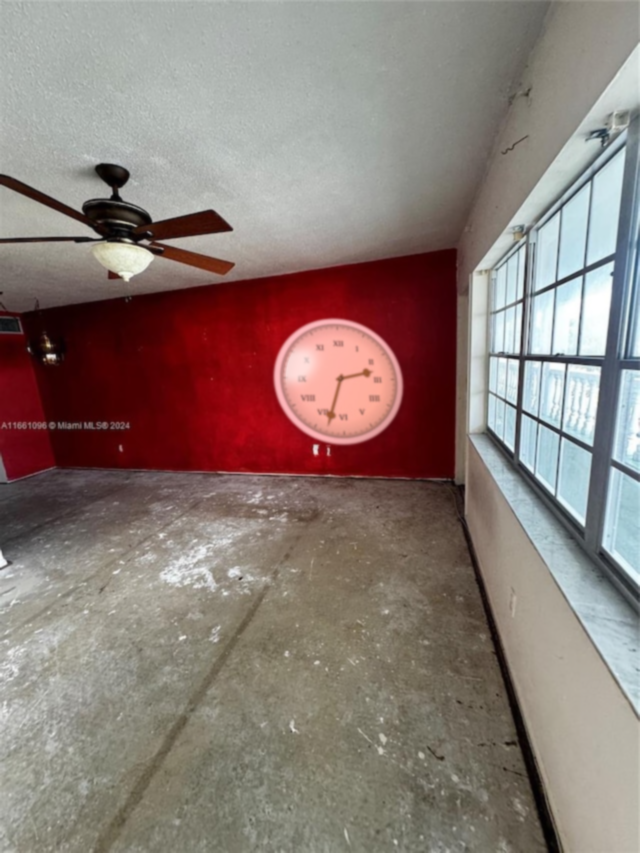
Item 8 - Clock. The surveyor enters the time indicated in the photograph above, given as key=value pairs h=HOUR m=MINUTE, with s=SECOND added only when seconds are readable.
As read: h=2 m=33
